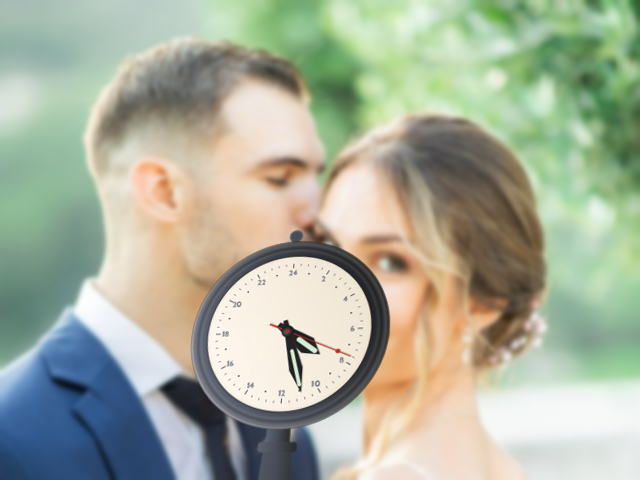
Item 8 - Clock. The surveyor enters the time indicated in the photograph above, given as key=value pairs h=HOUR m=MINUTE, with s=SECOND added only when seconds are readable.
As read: h=8 m=27 s=19
